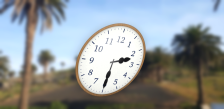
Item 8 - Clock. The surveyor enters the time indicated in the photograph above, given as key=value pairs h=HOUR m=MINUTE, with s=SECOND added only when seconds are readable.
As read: h=2 m=30
